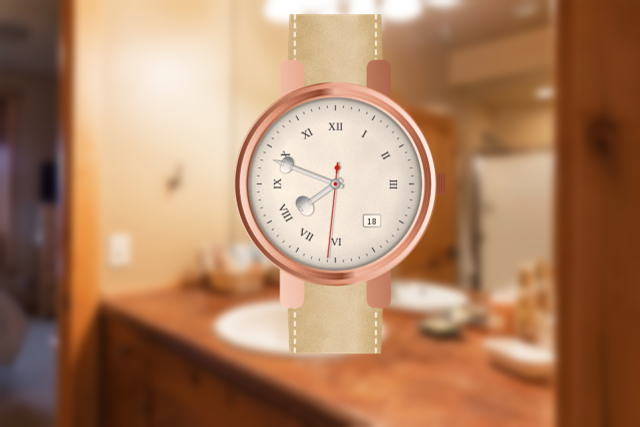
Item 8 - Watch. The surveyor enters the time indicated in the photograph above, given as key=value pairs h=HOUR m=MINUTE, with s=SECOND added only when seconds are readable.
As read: h=7 m=48 s=31
